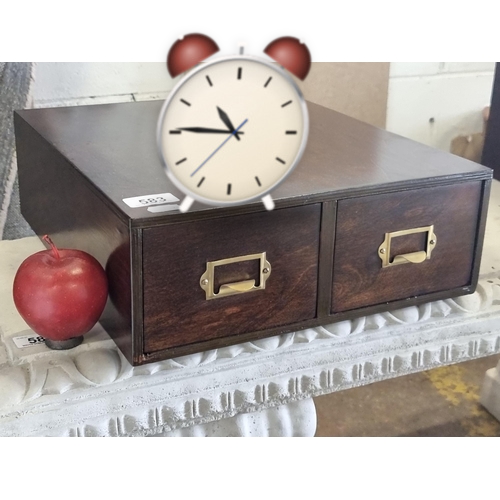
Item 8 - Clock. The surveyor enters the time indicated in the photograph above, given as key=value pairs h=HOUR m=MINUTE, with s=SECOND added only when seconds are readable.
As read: h=10 m=45 s=37
